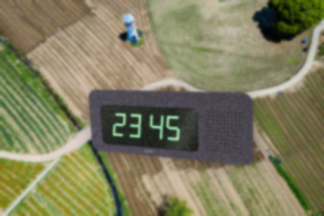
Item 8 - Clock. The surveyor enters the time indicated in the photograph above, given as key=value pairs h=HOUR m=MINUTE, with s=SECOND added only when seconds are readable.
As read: h=23 m=45
